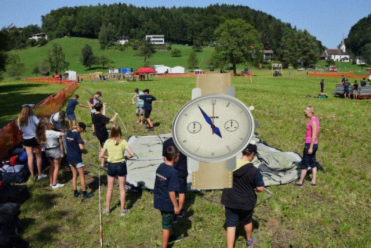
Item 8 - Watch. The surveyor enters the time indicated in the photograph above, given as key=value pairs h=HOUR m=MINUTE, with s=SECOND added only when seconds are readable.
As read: h=4 m=55
